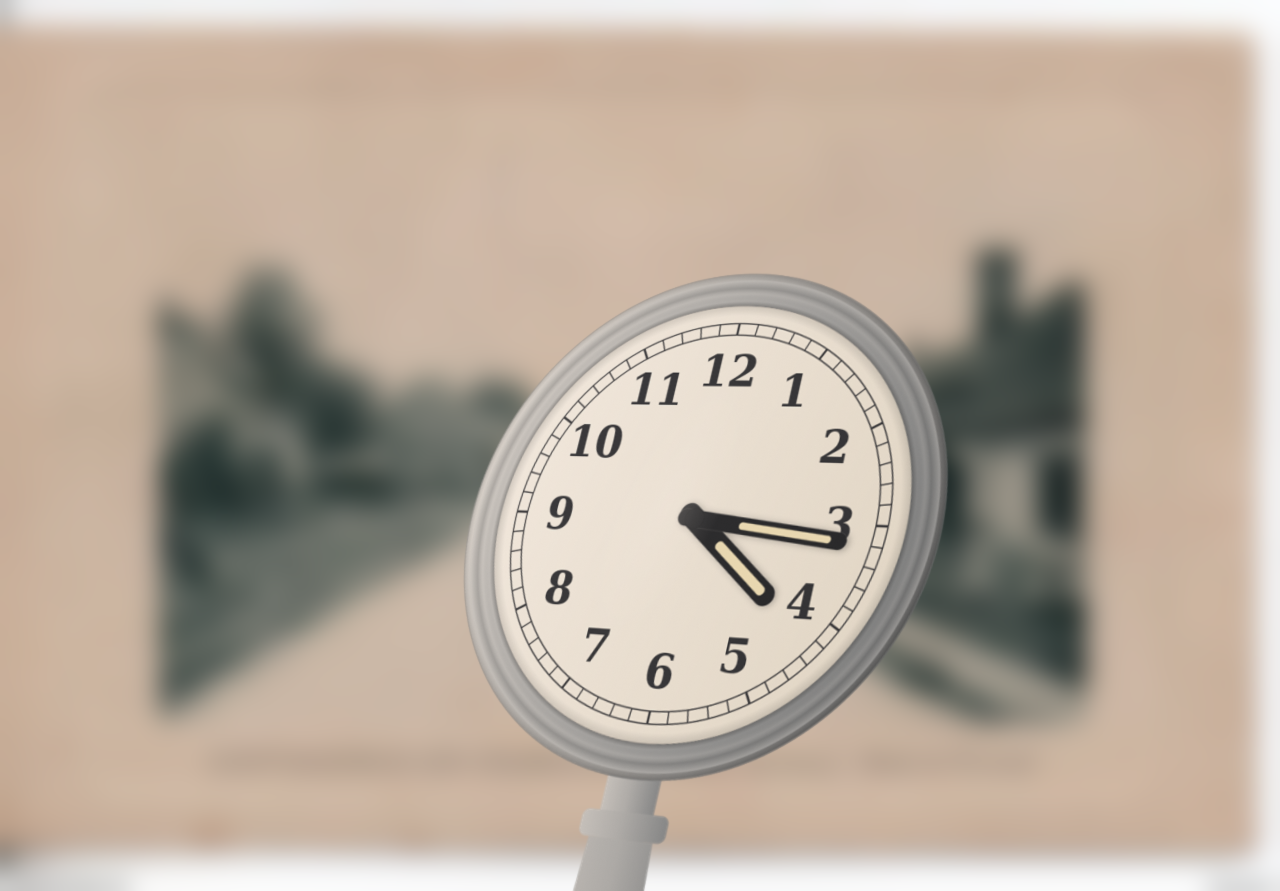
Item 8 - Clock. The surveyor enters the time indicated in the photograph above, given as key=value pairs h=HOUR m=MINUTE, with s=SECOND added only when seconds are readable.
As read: h=4 m=16
